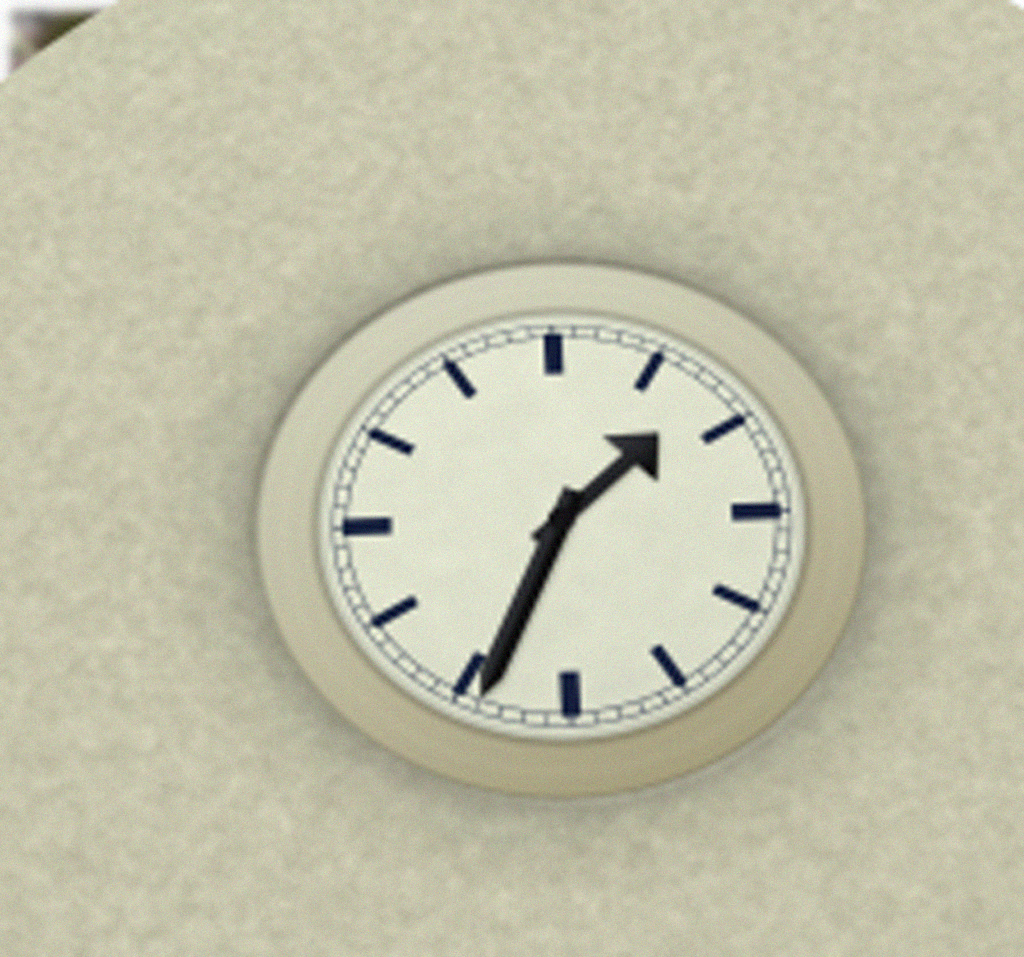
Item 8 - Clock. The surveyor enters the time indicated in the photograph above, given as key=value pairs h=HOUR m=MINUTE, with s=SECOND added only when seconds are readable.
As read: h=1 m=34
